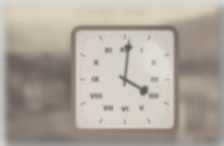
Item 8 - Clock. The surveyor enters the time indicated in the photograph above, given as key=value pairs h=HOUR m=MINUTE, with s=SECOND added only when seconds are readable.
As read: h=4 m=1
